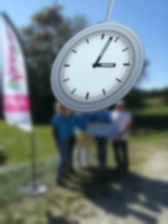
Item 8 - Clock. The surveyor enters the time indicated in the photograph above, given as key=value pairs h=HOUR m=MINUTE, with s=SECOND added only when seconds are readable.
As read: h=3 m=3
